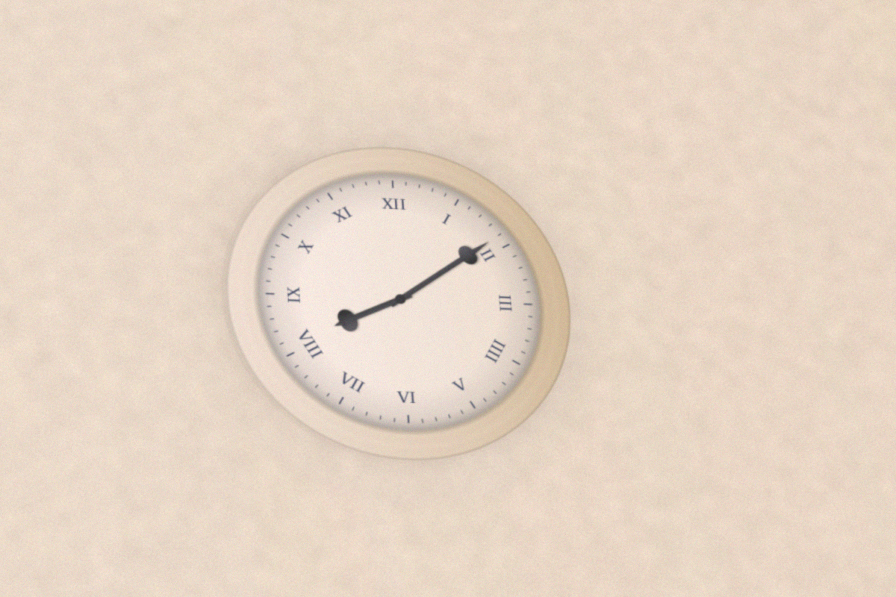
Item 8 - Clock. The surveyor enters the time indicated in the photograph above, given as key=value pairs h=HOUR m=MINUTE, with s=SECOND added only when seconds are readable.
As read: h=8 m=9
